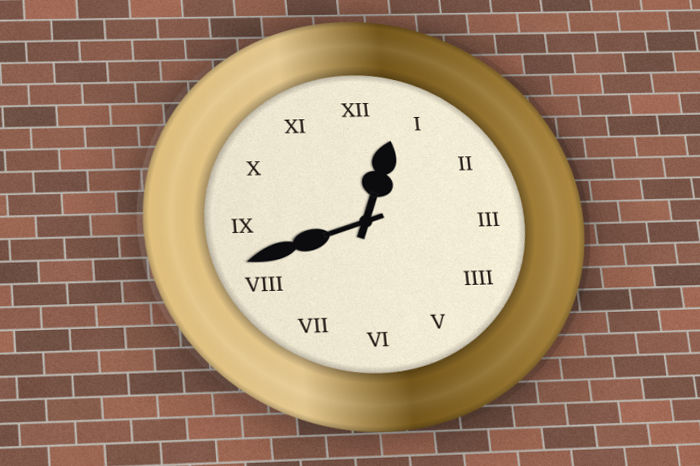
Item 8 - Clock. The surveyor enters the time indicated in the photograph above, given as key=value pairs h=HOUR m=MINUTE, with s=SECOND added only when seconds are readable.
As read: h=12 m=42
